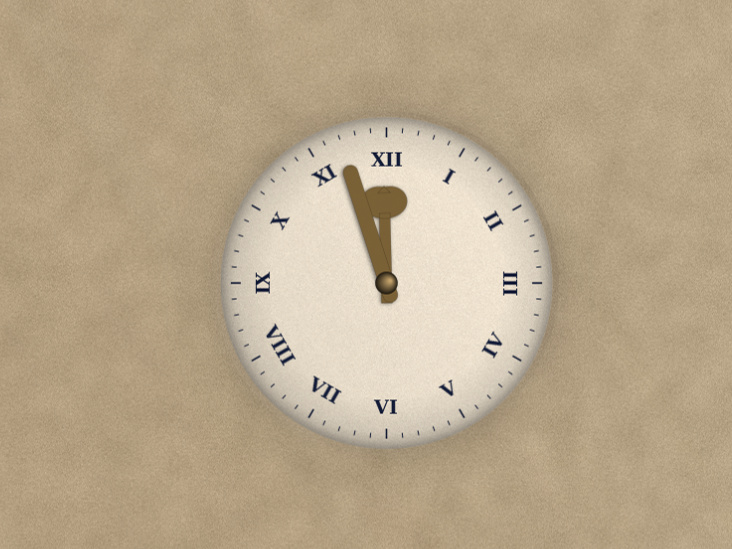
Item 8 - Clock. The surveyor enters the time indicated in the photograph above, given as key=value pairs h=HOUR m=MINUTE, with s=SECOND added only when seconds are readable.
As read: h=11 m=57
